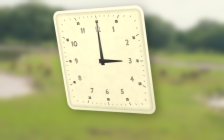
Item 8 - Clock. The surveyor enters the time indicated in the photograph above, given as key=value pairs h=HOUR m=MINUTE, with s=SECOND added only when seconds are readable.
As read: h=3 m=0
